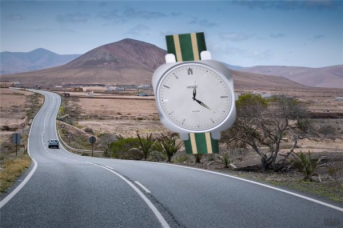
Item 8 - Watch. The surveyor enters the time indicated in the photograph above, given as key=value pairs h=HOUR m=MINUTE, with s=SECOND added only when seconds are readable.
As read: h=12 m=22
